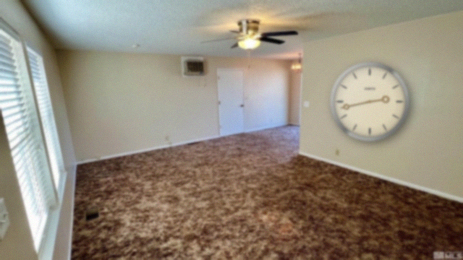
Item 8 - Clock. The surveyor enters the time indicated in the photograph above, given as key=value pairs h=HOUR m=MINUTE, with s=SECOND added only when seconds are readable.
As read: h=2 m=43
